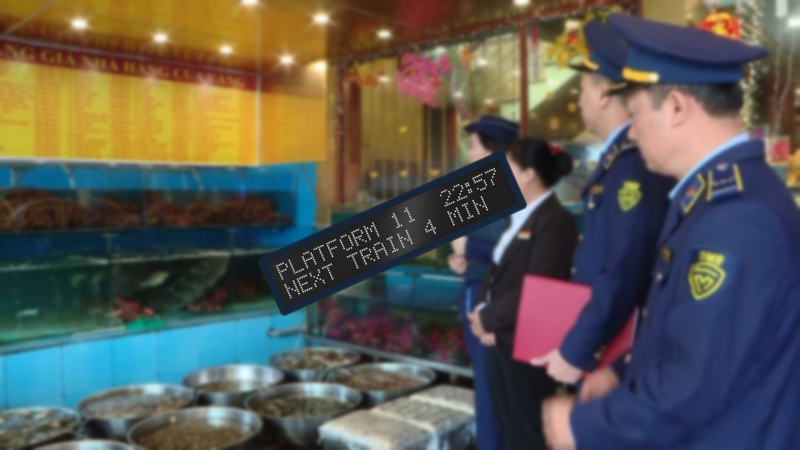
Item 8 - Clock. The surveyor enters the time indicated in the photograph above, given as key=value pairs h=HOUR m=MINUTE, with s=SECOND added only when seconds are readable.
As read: h=22 m=57
